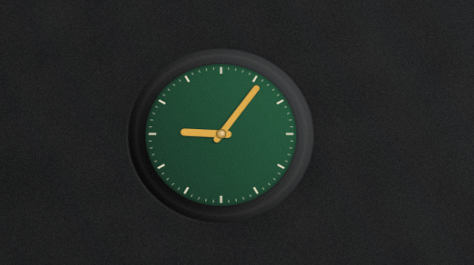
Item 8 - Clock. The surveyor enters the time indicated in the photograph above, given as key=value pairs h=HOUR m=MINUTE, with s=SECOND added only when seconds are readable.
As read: h=9 m=6
